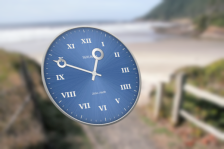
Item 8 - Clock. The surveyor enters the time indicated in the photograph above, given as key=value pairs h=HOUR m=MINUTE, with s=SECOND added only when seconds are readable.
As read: h=12 m=49
